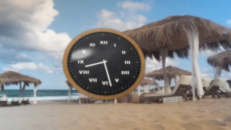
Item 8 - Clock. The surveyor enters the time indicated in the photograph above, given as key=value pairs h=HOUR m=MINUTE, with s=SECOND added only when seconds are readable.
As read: h=8 m=28
